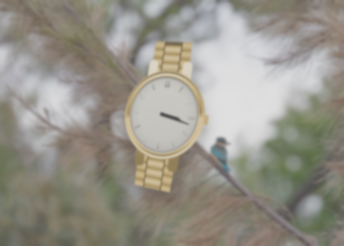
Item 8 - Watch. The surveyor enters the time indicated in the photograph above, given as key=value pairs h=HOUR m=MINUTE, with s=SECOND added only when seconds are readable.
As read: h=3 m=17
